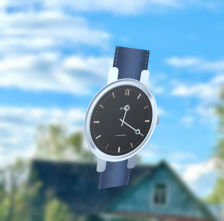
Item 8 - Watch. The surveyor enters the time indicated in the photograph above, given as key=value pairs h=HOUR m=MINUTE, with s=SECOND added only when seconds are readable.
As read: h=12 m=20
